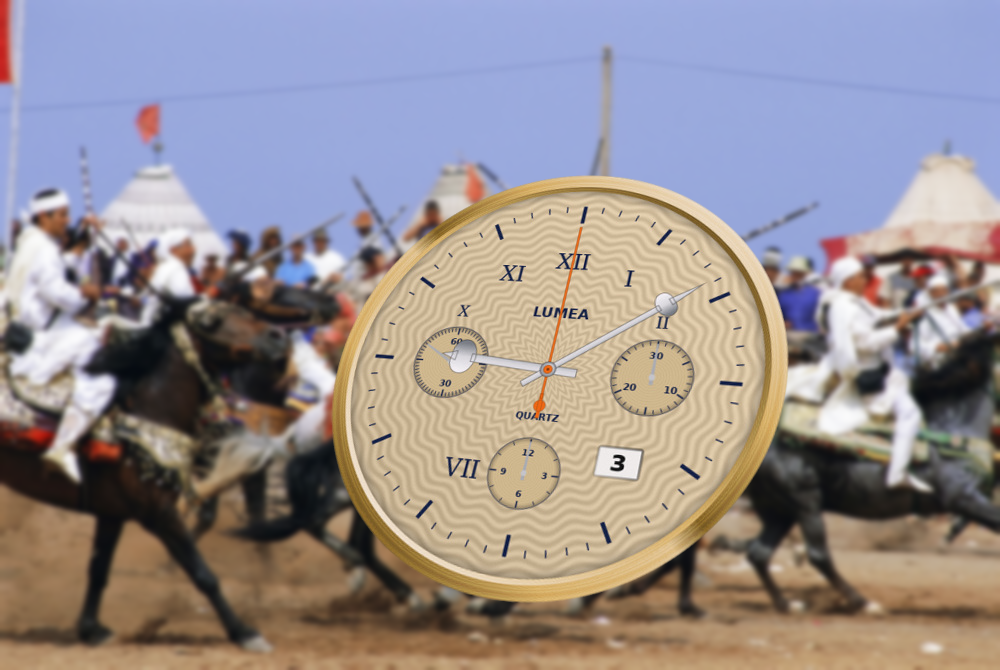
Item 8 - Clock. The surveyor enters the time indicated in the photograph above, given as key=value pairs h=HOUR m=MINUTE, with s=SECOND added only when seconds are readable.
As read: h=9 m=8 s=50
